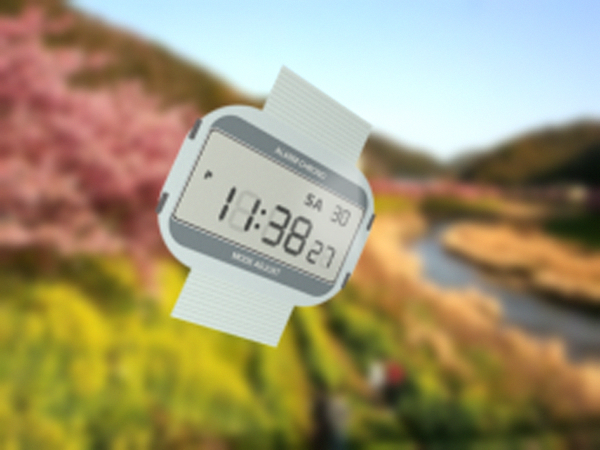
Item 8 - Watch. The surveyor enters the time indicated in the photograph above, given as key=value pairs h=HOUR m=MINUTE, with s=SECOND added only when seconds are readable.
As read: h=11 m=38 s=27
